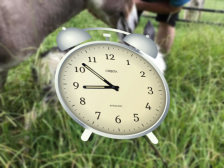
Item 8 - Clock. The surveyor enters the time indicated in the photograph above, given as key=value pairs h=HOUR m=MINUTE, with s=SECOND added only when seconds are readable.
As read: h=8 m=52
